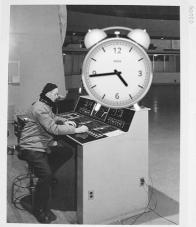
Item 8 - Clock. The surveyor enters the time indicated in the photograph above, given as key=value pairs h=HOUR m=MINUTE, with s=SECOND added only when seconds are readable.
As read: h=4 m=44
